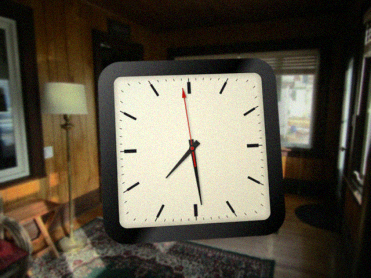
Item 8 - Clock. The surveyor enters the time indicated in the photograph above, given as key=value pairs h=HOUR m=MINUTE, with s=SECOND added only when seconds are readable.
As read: h=7 m=28 s=59
